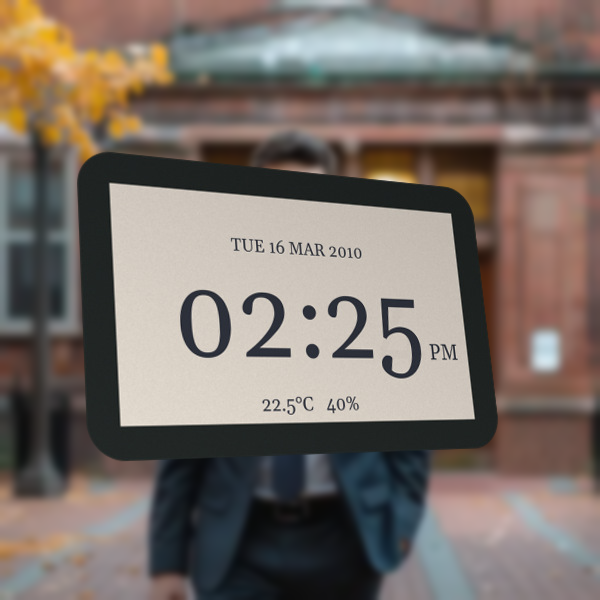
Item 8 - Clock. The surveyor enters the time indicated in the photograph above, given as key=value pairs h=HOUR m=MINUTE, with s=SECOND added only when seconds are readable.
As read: h=2 m=25
